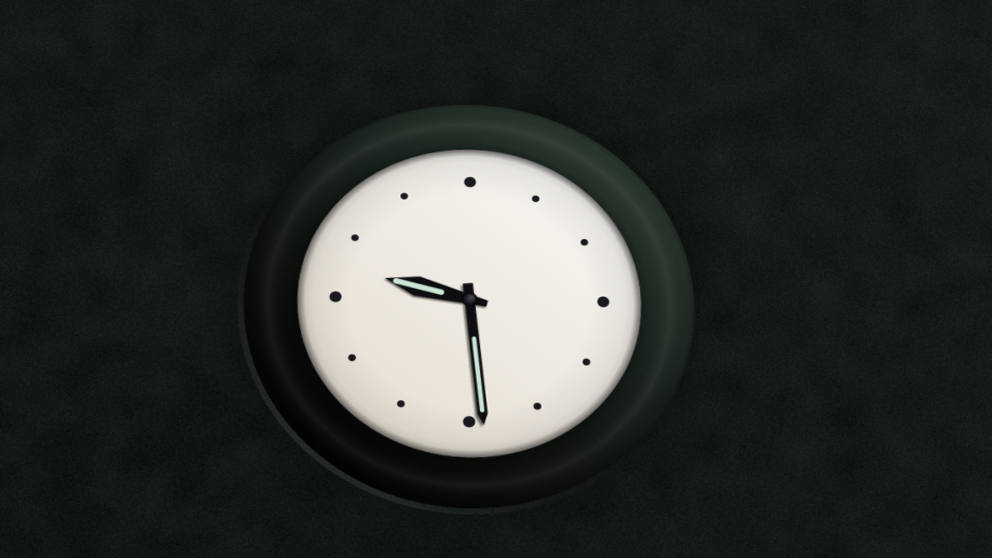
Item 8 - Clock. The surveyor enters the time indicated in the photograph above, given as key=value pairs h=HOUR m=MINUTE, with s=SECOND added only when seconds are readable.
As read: h=9 m=29
